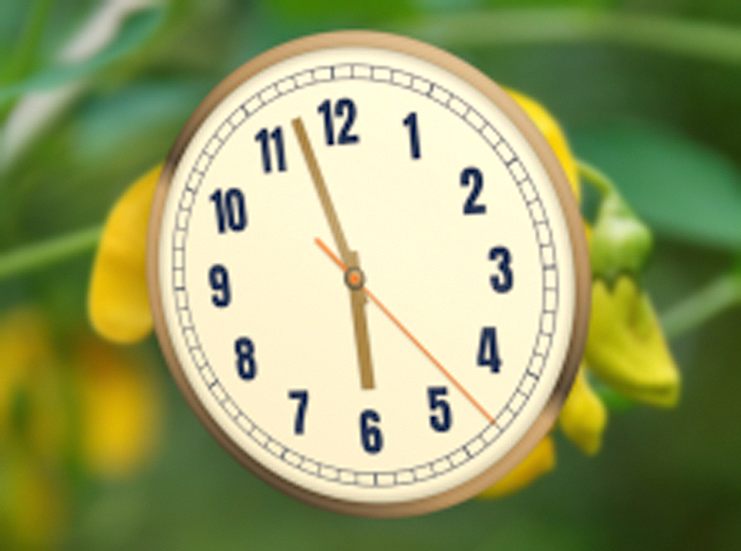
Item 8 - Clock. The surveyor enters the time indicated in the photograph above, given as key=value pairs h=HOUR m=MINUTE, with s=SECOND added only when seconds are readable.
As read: h=5 m=57 s=23
